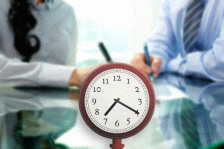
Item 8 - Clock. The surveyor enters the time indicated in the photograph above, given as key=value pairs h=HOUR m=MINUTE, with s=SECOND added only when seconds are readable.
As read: h=7 m=20
